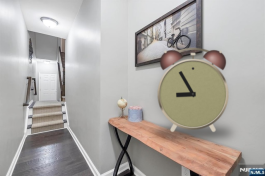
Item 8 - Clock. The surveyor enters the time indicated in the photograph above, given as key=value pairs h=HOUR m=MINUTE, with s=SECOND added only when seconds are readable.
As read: h=8 m=55
